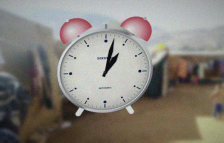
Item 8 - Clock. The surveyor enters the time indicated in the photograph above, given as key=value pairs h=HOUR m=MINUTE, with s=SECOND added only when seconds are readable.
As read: h=1 m=2
